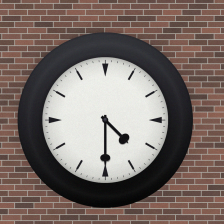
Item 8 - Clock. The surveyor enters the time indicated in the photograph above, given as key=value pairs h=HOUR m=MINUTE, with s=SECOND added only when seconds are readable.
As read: h=4 m=30
